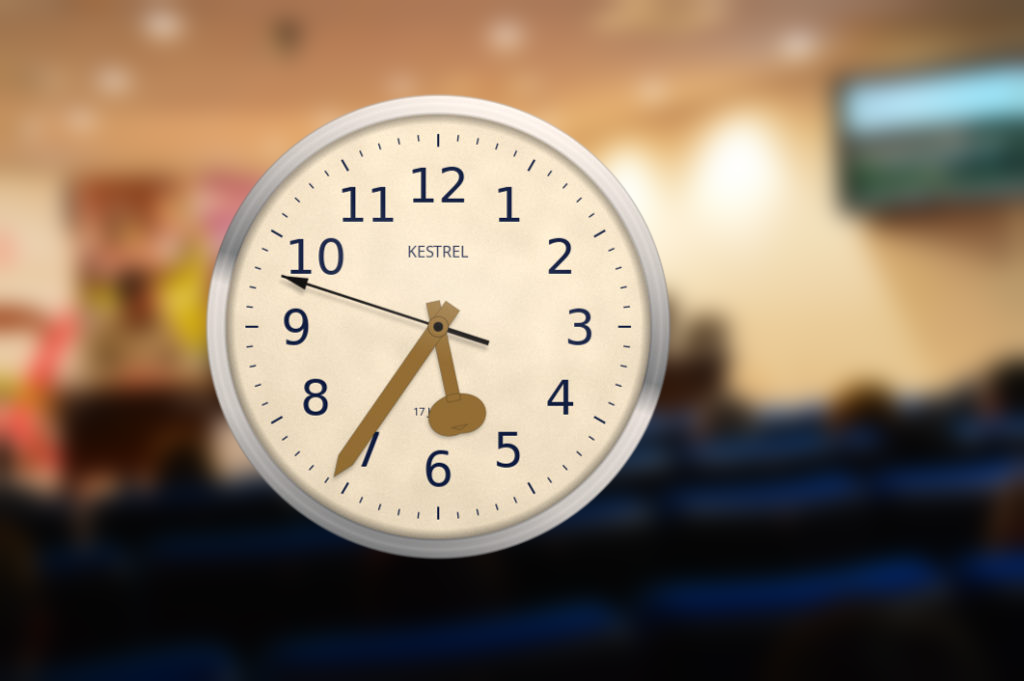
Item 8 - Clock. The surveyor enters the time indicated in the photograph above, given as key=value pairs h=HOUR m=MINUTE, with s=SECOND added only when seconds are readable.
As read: h=5 m=35 s=48
